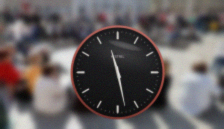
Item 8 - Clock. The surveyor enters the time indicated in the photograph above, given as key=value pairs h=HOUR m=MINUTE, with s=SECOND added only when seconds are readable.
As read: h=11 m=28
